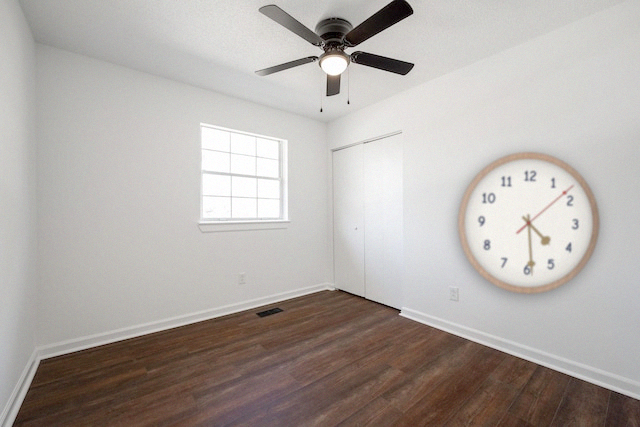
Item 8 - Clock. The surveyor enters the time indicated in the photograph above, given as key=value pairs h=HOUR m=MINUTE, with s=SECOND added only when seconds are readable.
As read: h=4 m=29 s=8
